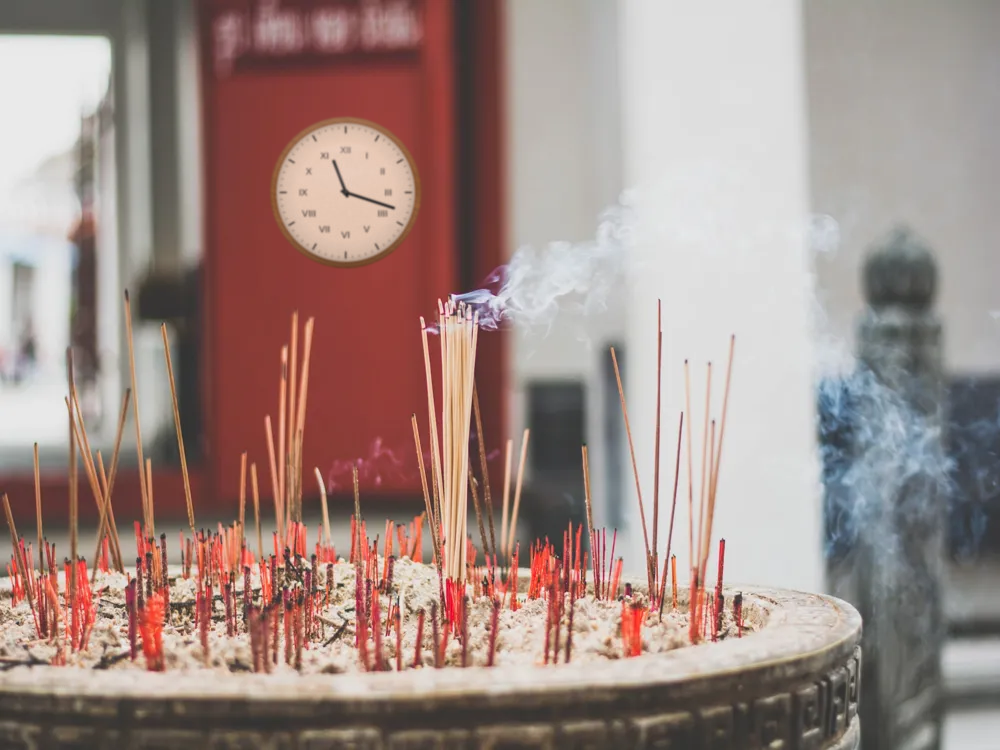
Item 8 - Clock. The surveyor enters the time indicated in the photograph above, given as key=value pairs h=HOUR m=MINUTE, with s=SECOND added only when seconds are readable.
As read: h=11 m=18
